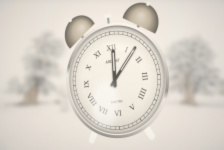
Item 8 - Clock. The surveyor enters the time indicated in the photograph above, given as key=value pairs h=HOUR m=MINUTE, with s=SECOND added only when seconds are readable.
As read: h=12 m=7
